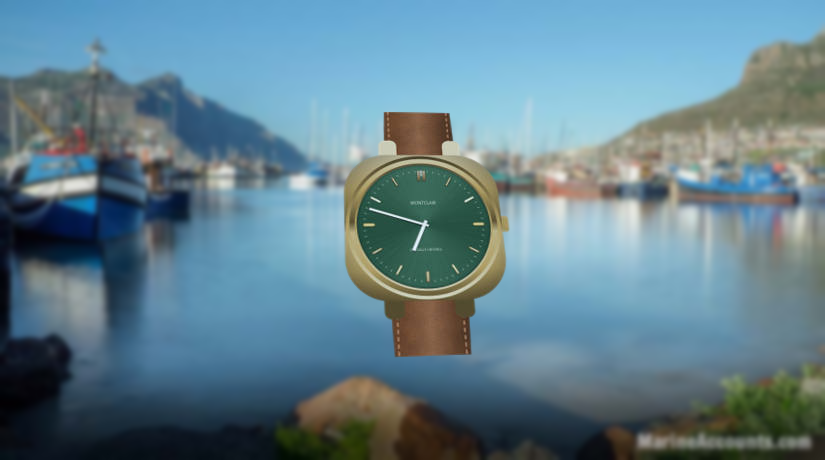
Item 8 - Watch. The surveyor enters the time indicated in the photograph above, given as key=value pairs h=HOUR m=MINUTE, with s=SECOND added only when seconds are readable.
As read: h=6 m=48
